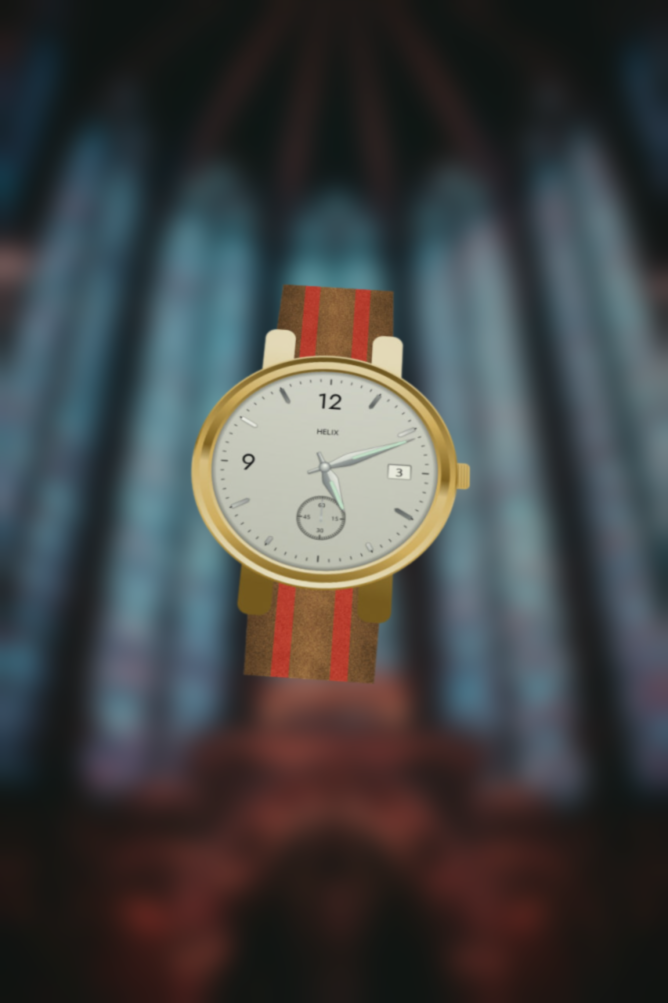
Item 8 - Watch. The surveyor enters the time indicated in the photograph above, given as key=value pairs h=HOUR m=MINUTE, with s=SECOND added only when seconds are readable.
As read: h=5 m=11
